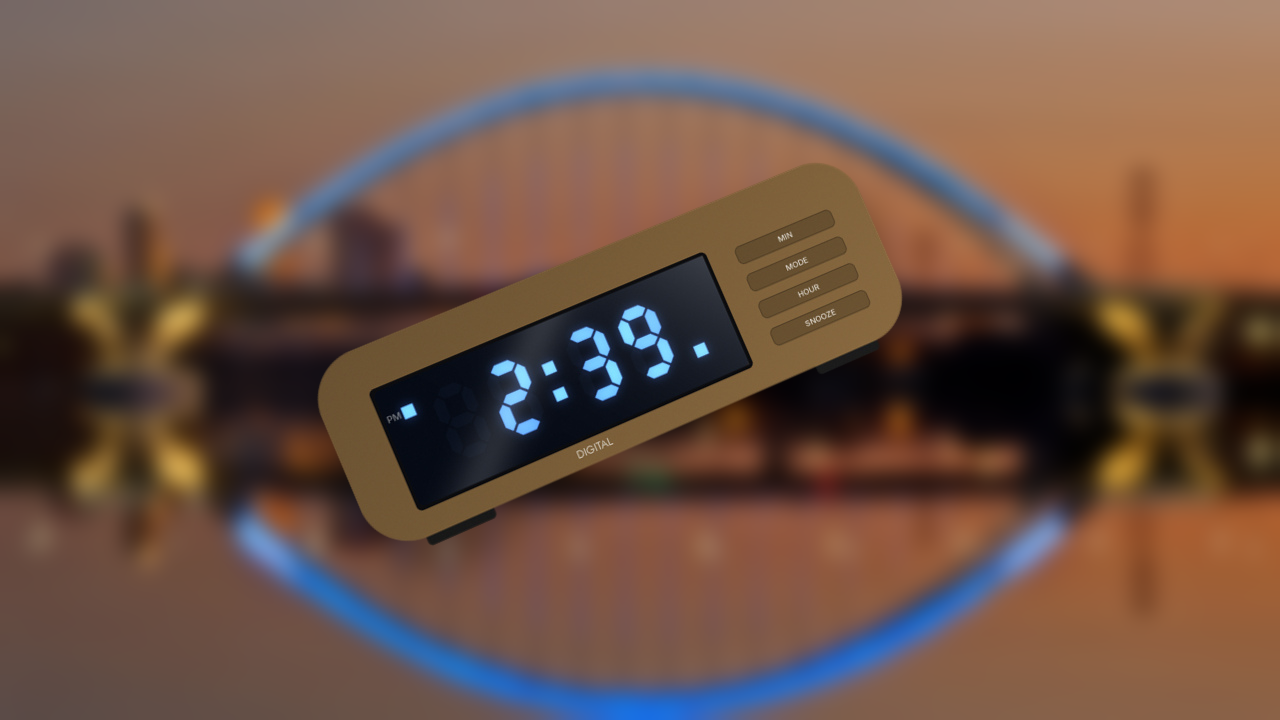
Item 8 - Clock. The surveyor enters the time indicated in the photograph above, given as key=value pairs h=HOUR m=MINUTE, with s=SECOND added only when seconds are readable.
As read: h=2 m=39
